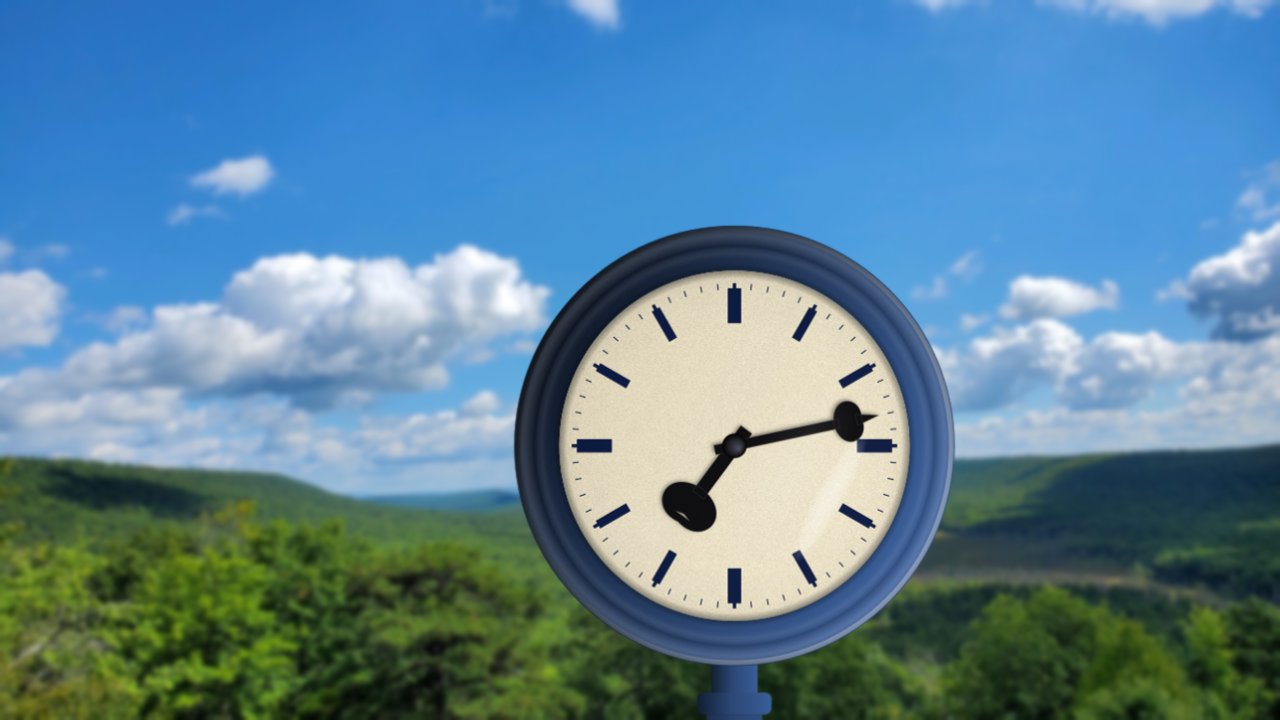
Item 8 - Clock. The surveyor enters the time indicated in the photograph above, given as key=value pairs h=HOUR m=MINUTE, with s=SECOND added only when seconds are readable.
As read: h=7 m=13
